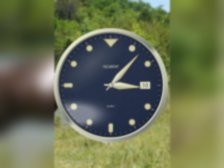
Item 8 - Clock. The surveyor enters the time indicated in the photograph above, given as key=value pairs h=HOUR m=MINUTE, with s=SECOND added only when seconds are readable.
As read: h=3 m=7
